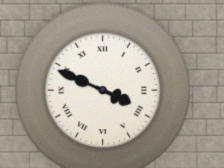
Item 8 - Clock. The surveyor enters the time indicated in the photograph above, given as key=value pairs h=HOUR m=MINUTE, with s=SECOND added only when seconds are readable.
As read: h=3 m=49
